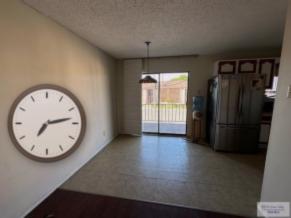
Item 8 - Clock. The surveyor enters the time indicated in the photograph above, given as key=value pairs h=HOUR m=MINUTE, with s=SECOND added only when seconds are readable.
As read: h=7 m=13
